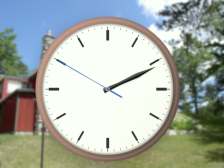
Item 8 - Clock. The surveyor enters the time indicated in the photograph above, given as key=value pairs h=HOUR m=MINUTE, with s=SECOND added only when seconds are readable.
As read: h=2 m=10 s=50
